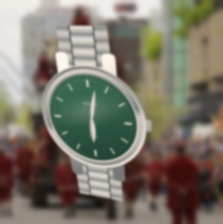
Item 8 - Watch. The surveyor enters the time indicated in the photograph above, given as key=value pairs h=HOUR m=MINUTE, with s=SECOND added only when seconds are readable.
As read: h=6 m=2
